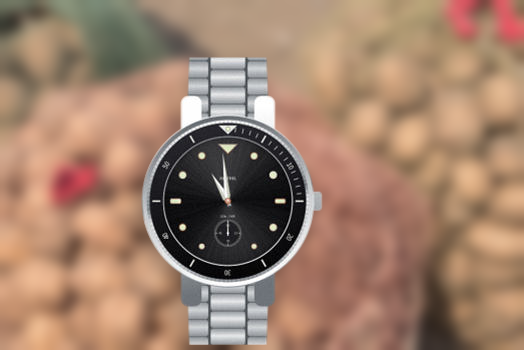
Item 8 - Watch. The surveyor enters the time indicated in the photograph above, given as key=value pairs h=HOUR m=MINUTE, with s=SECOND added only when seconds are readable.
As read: h=10 m=59
